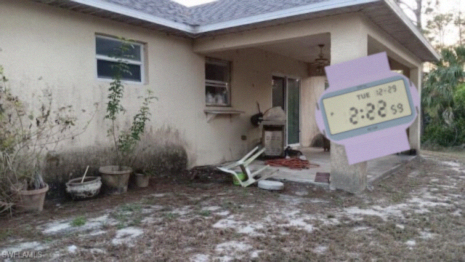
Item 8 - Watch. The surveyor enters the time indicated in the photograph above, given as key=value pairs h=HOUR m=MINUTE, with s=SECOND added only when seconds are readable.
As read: h=2 m=22
